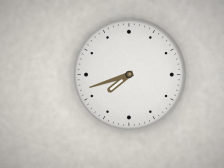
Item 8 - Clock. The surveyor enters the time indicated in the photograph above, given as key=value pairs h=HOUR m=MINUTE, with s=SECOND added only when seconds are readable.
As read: h=7 m=42
